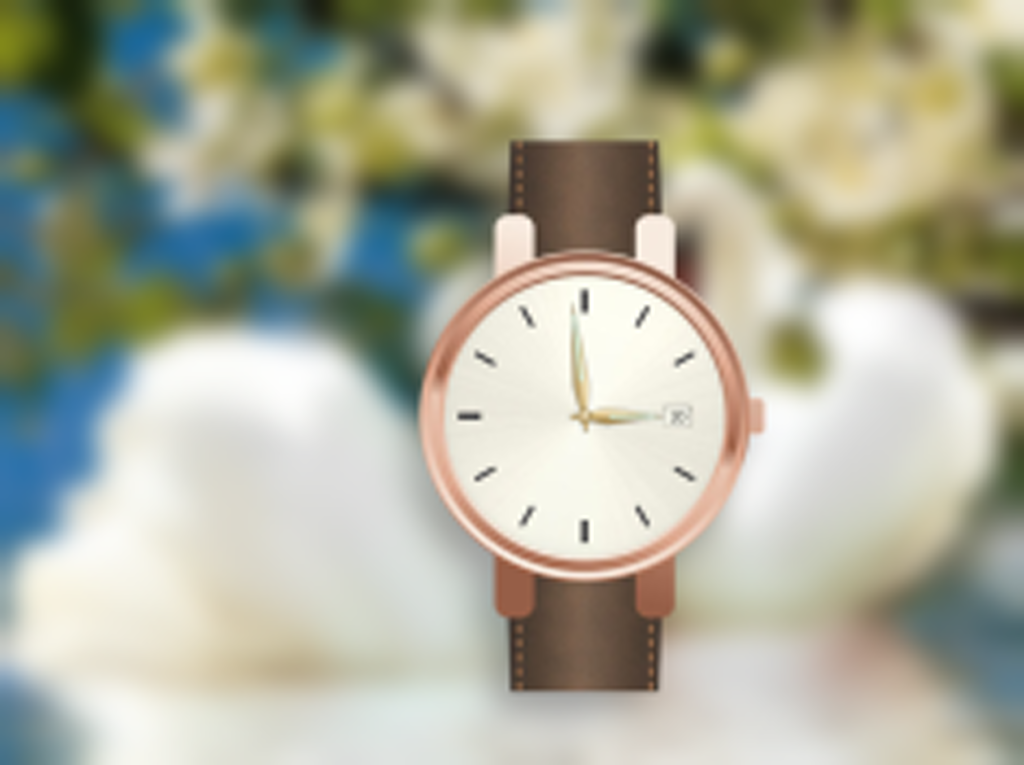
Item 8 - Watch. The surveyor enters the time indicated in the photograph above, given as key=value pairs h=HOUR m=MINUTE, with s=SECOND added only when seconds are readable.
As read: h=2 m=59
